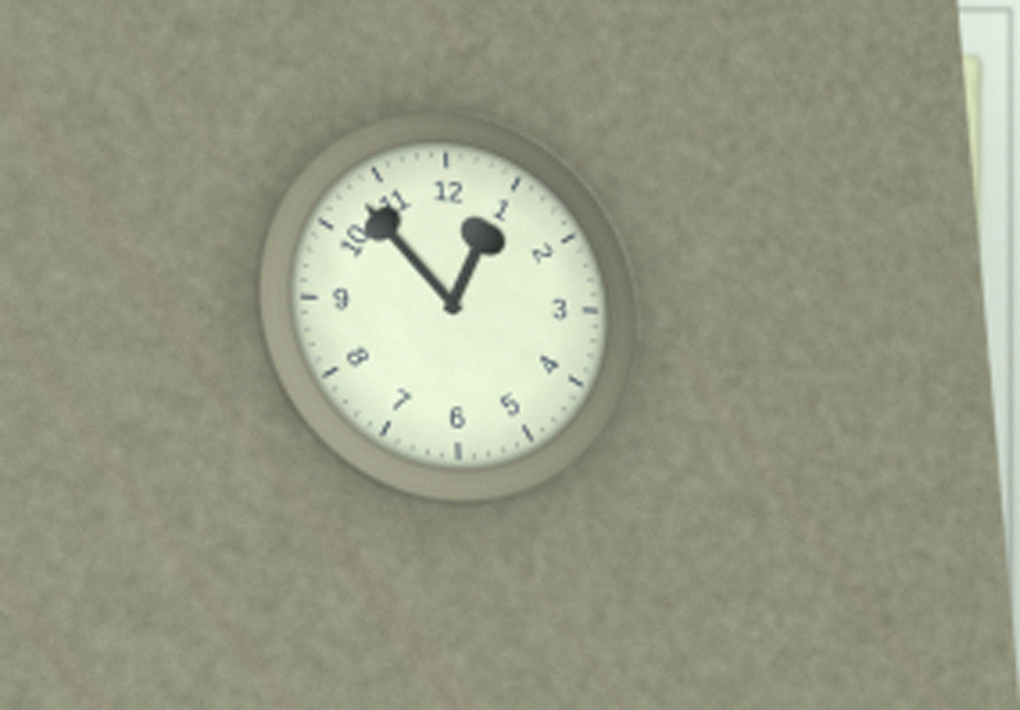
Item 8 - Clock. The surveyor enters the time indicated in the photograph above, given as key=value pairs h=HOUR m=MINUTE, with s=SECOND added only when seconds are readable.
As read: h=12 m=53
